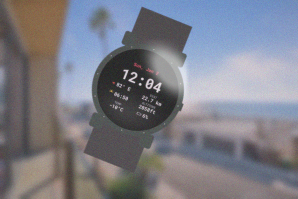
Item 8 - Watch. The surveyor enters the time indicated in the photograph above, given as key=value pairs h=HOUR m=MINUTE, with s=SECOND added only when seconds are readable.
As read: h=12 m=4
